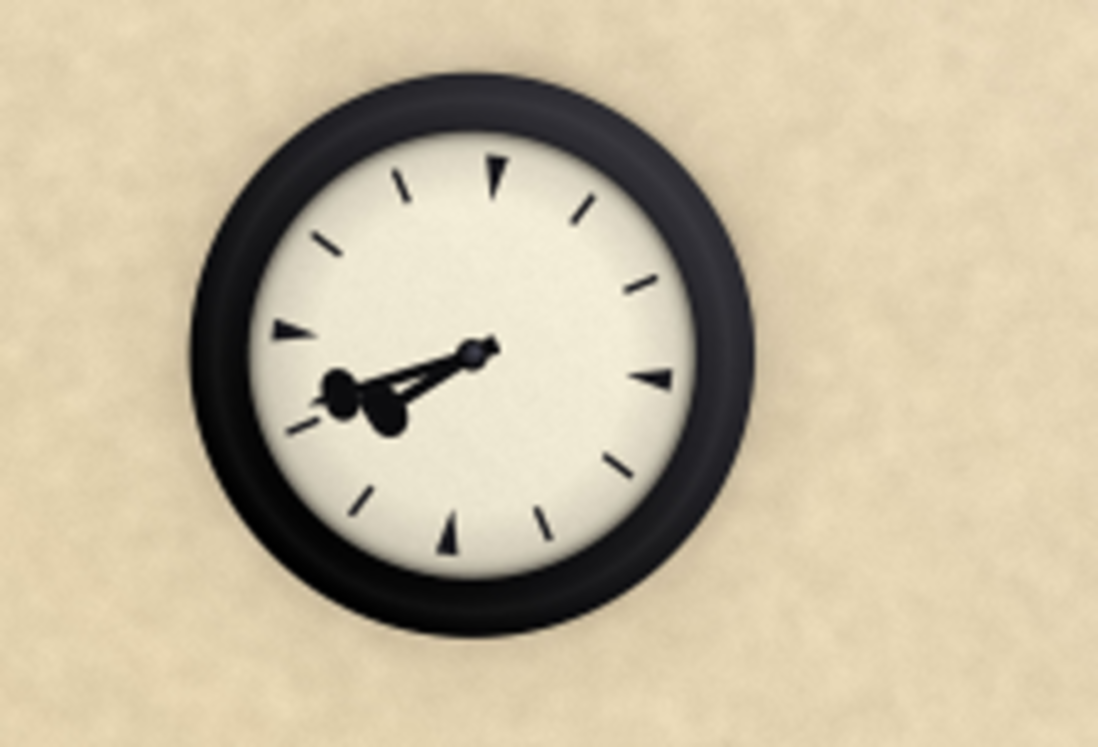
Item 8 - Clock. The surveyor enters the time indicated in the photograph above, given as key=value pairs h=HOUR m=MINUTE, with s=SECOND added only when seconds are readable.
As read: h=7 m=41
